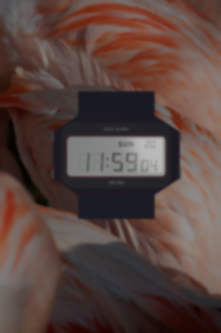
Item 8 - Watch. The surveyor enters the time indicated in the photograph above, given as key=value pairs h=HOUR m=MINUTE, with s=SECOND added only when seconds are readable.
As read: h=11 m=59 s=4
